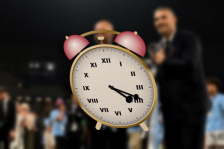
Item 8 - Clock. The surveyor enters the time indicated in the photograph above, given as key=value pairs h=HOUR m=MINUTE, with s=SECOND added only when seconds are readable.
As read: h=4 m=19
